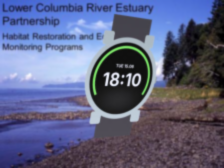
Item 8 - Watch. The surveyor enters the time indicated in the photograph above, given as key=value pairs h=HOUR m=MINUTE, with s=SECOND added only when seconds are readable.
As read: h=18 m=10
